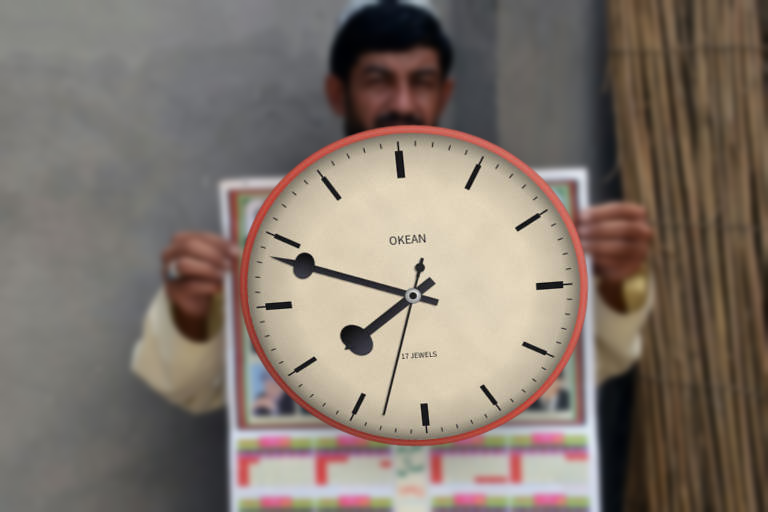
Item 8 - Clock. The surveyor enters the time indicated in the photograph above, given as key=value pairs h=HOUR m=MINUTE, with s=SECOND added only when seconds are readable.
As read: h=7 m=48 s=33
